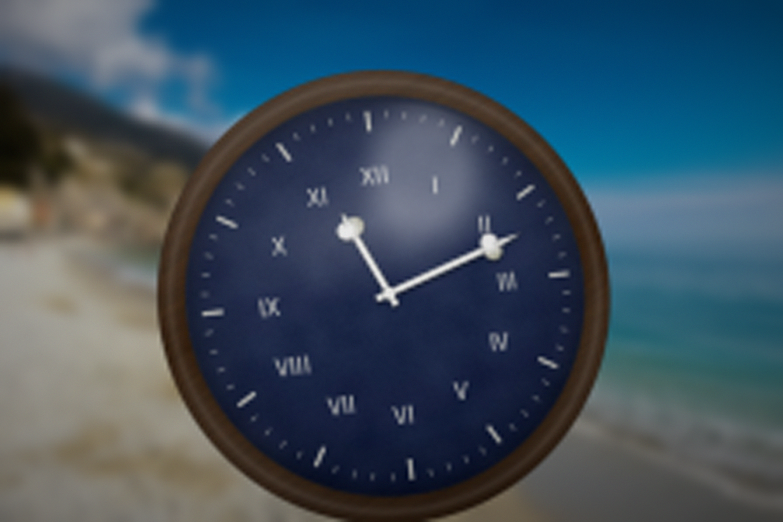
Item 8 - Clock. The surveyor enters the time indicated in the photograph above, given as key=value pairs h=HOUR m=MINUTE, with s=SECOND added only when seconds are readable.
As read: h=11 m=12
